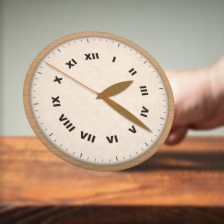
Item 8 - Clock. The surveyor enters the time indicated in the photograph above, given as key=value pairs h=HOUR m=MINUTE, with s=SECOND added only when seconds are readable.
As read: h=2 m=22 s=52
